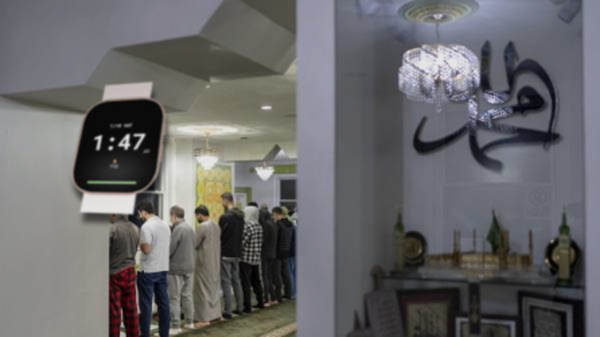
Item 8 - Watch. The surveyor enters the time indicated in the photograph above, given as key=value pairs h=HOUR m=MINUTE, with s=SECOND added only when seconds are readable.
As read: h=1 m=47
